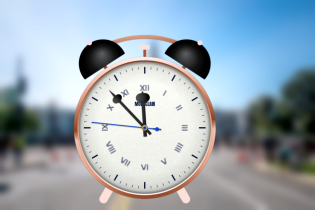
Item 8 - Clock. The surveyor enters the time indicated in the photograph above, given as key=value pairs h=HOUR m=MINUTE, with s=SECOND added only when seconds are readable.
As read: h=11 m=52 s=46
